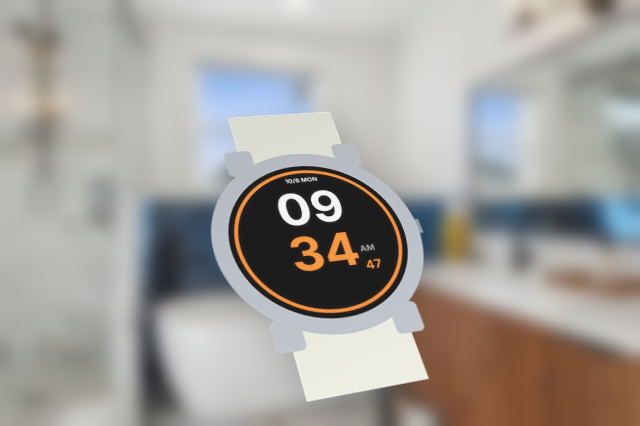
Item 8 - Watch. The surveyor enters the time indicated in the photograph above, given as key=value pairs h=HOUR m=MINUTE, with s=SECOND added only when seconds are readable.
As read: h=9 m=34 s=47
